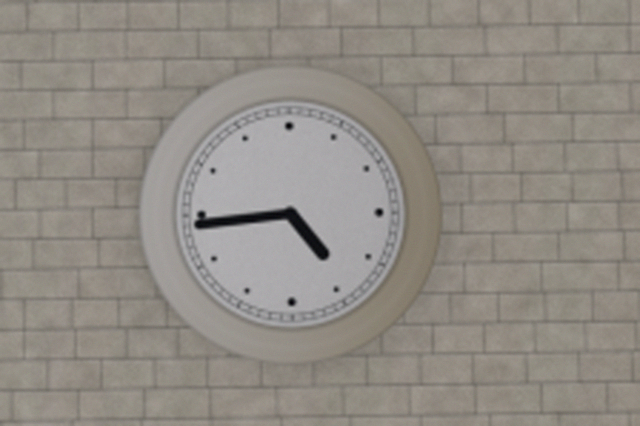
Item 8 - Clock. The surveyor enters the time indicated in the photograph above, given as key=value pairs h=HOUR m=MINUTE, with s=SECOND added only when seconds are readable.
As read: h=4 m=44
